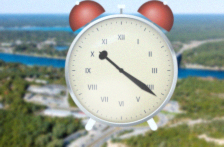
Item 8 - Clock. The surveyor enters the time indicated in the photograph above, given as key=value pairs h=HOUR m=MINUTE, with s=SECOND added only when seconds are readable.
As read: h=10 m=21
